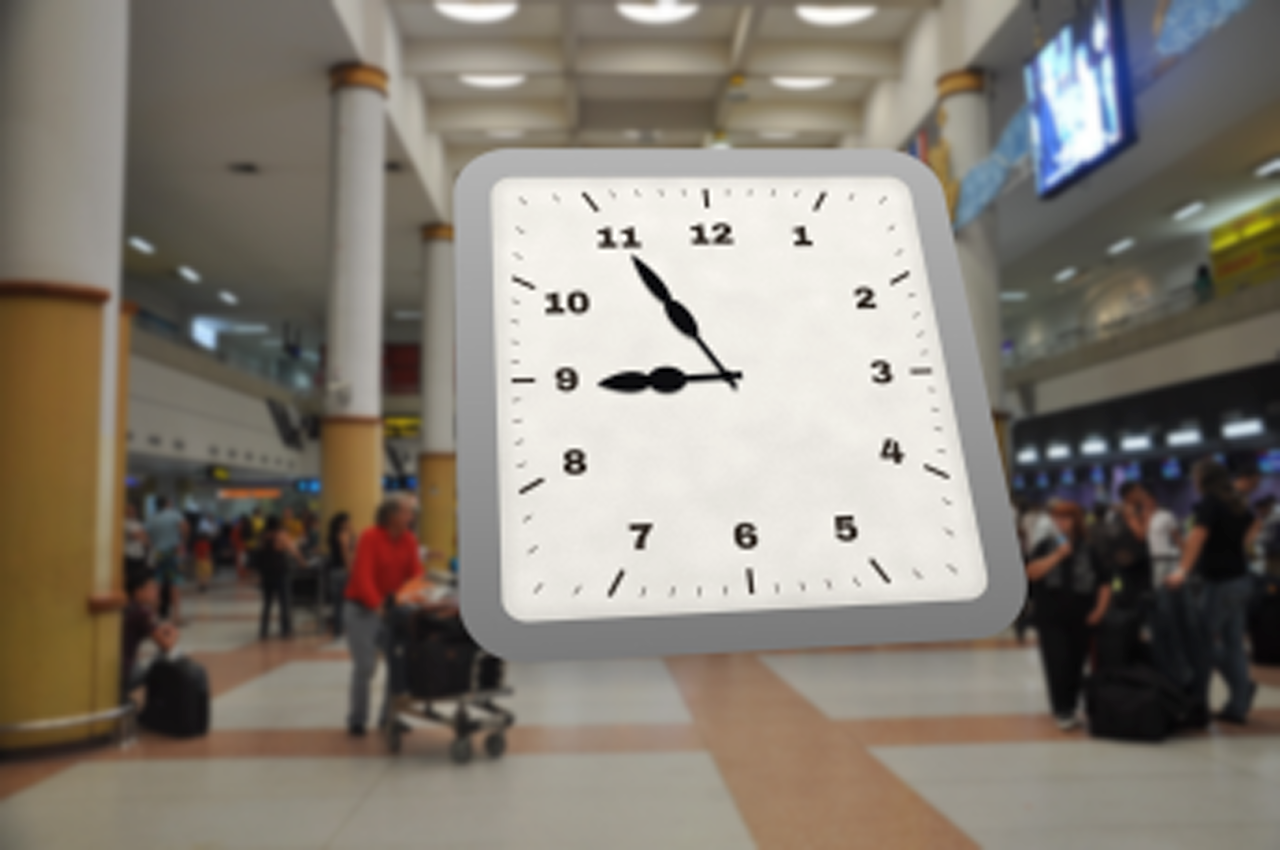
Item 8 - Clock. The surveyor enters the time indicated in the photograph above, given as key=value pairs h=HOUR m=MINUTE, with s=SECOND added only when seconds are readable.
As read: h=8 m=55
